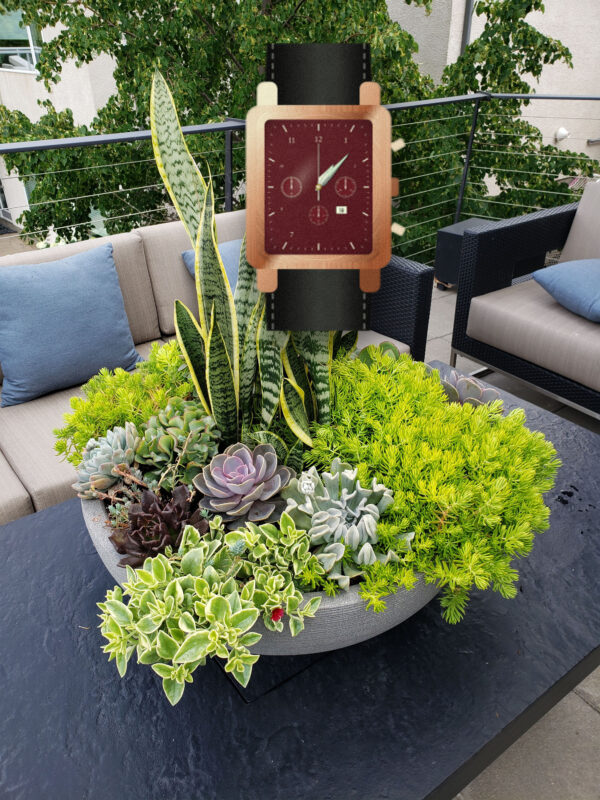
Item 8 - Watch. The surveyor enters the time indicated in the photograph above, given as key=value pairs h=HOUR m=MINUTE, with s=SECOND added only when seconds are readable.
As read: h=1 m=7
